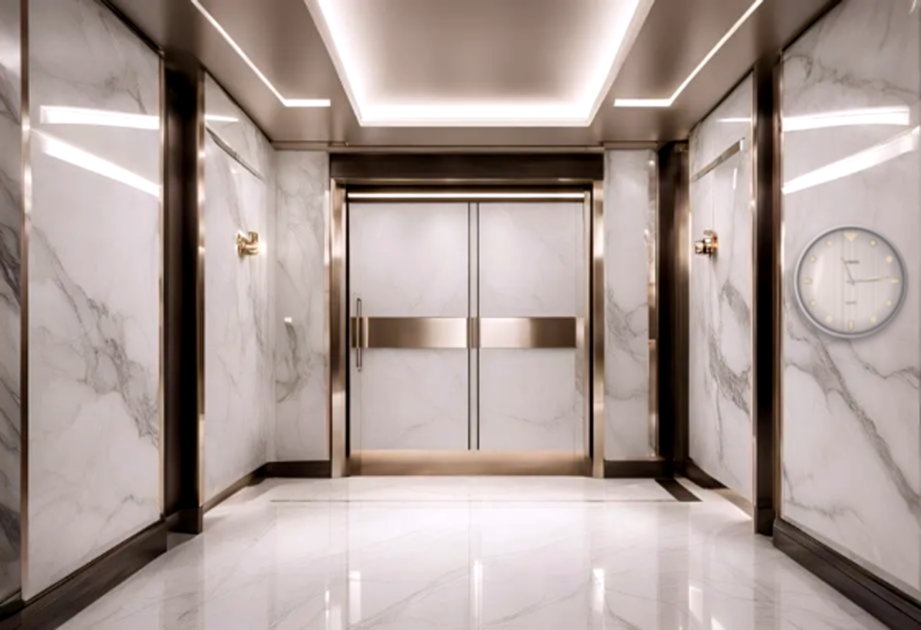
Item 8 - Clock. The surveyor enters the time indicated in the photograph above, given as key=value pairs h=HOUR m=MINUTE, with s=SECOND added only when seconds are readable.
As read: h=11 m=14
